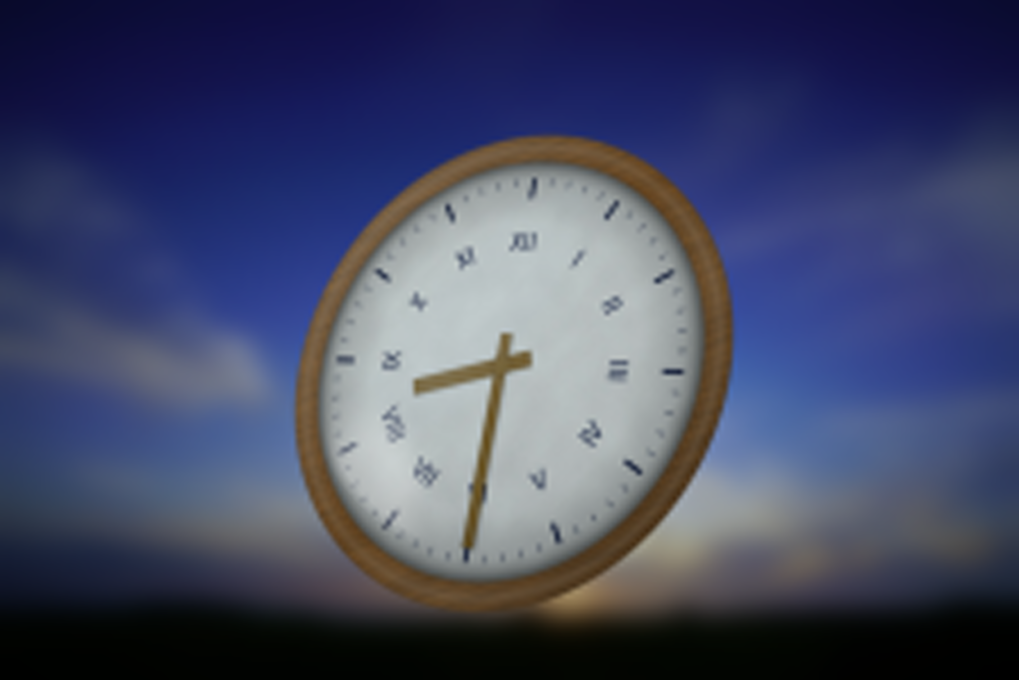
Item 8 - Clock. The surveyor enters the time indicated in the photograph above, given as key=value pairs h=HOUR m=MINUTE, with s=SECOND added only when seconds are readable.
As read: h=8 m=30
